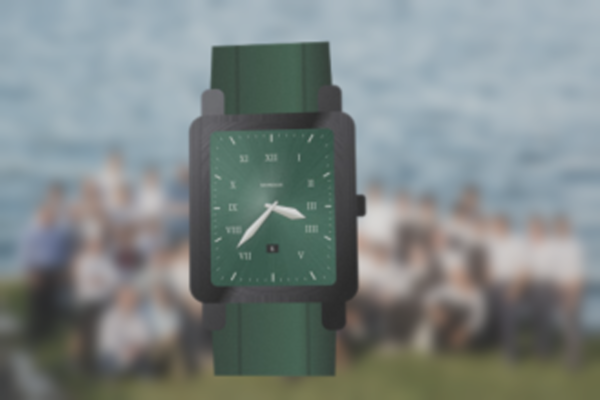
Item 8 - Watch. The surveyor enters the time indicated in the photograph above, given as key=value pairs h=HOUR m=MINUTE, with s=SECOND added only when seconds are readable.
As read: h=3 m=37
